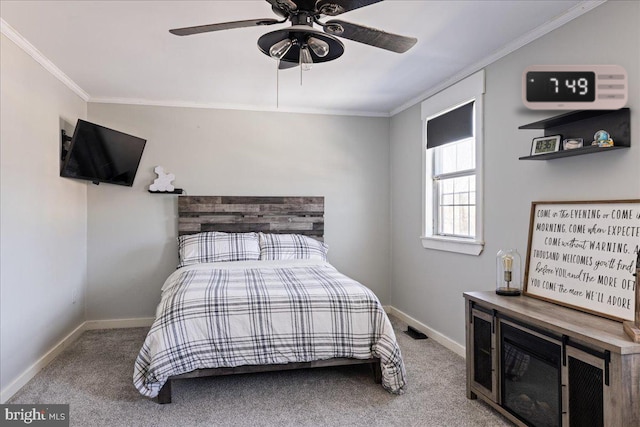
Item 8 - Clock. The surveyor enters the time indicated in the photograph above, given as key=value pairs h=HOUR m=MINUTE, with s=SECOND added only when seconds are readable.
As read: h=7 m=49
